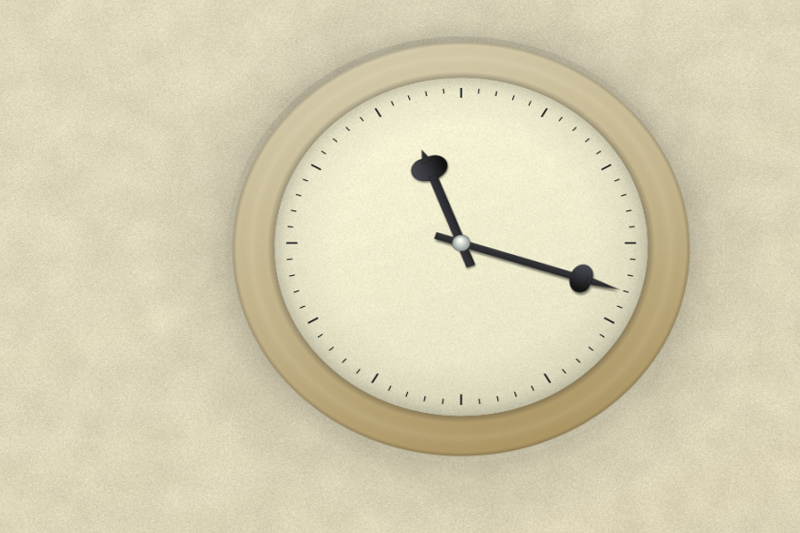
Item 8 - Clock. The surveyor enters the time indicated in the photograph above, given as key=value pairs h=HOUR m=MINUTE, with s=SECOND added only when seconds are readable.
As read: h=11 m=18
